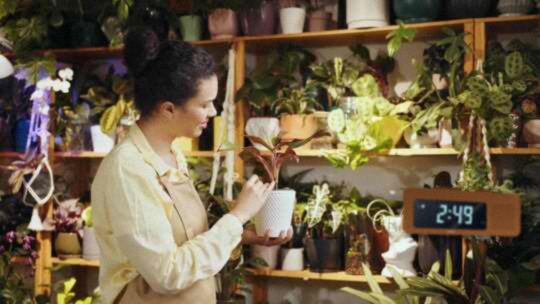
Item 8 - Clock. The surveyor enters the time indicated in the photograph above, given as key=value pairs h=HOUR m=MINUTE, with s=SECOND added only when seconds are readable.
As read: h=2 m=49
